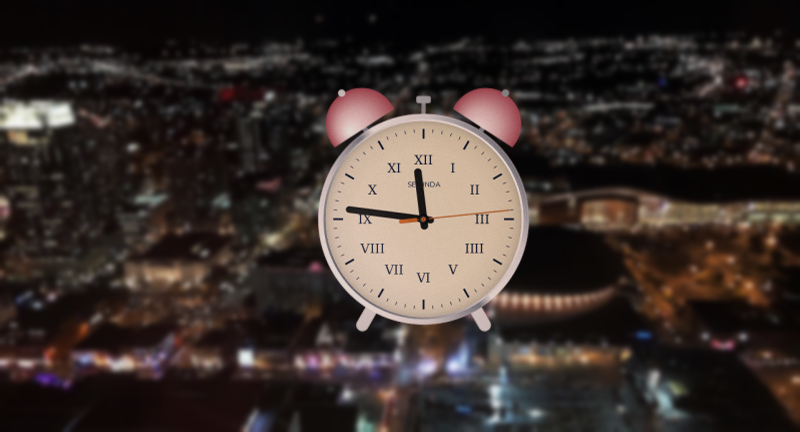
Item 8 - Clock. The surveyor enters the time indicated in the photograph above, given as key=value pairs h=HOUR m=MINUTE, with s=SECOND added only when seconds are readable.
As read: h=11 m=46 s=14
